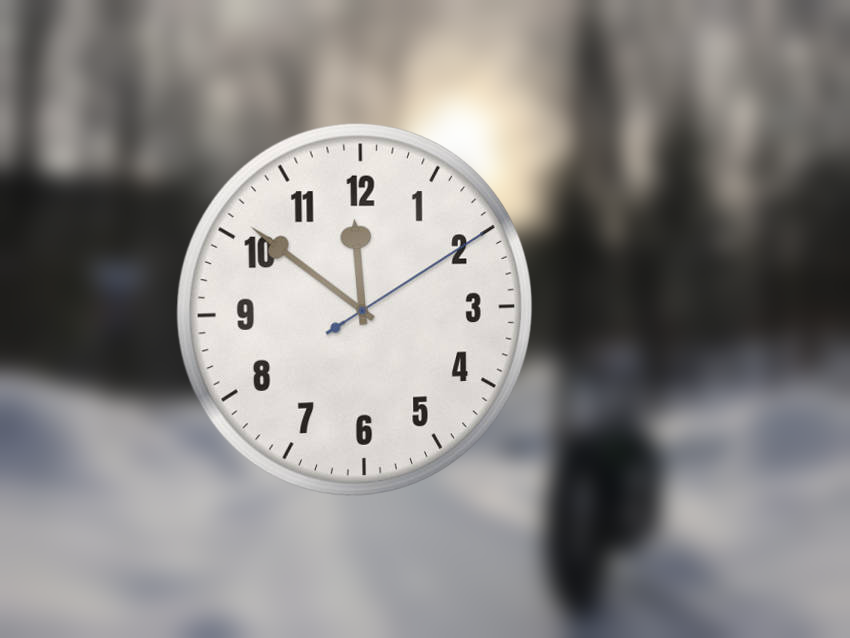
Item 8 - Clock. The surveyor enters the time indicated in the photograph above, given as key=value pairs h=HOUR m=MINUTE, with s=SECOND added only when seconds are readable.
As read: h=11 m=51 s=10
